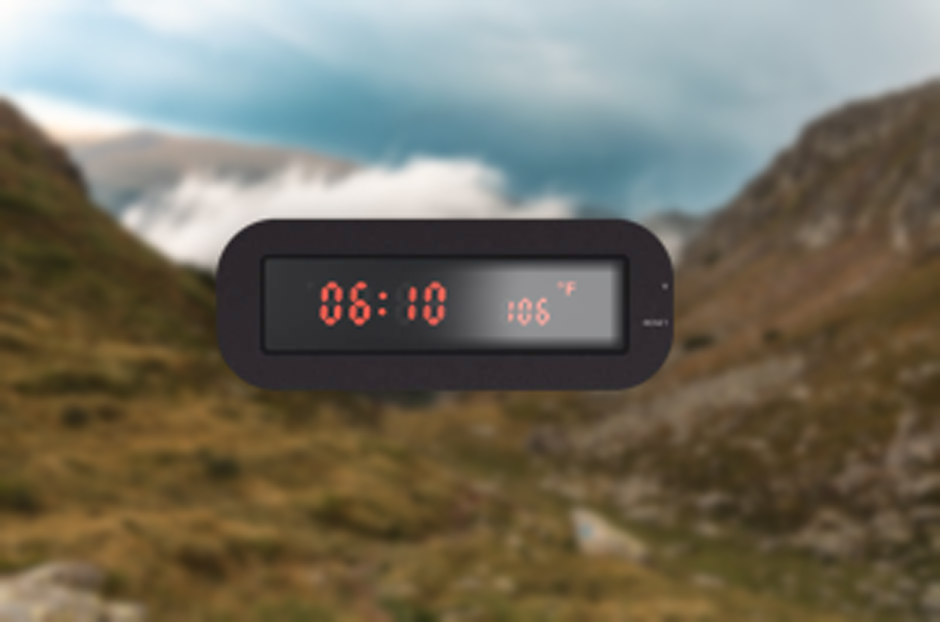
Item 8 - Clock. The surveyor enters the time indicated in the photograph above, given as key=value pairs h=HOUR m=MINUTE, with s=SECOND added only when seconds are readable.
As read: h=6 m=10
